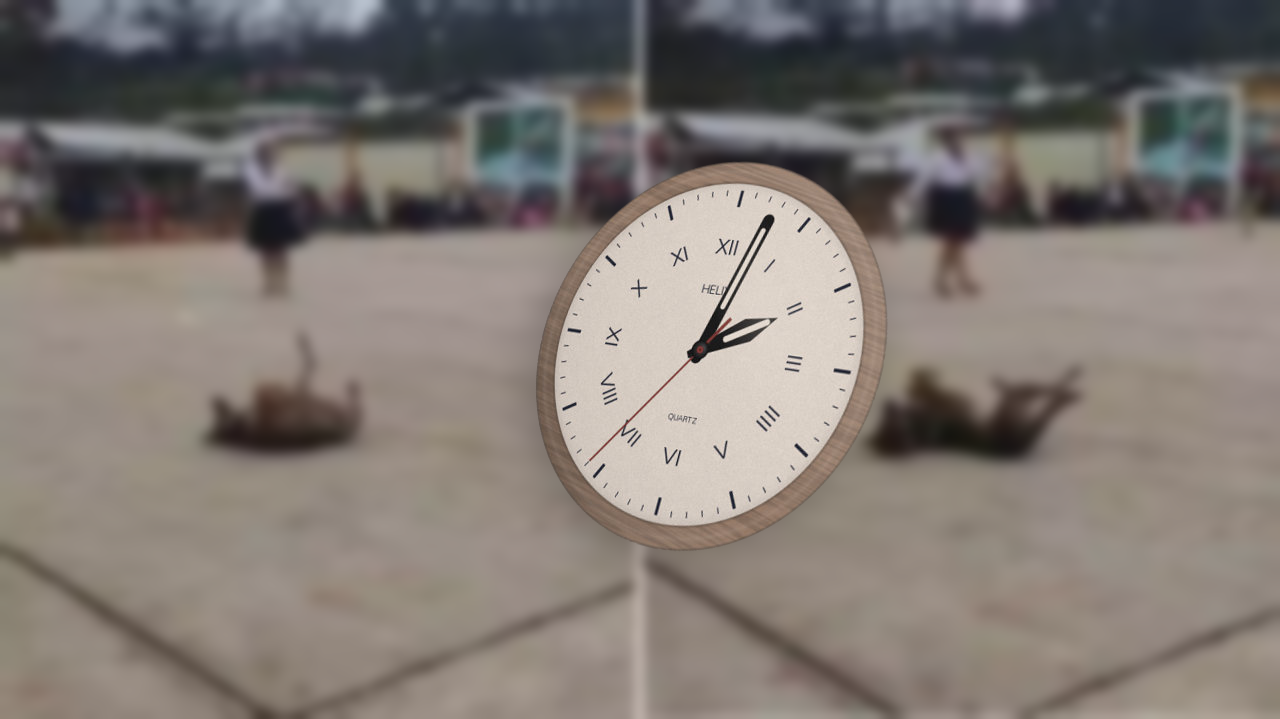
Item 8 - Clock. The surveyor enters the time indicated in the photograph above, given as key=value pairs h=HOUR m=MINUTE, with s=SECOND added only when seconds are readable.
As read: h=2 m=2 s=36
